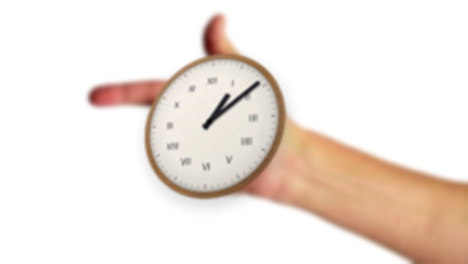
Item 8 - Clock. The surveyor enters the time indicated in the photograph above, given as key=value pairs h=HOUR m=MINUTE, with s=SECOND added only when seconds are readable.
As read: h=1 m=9
